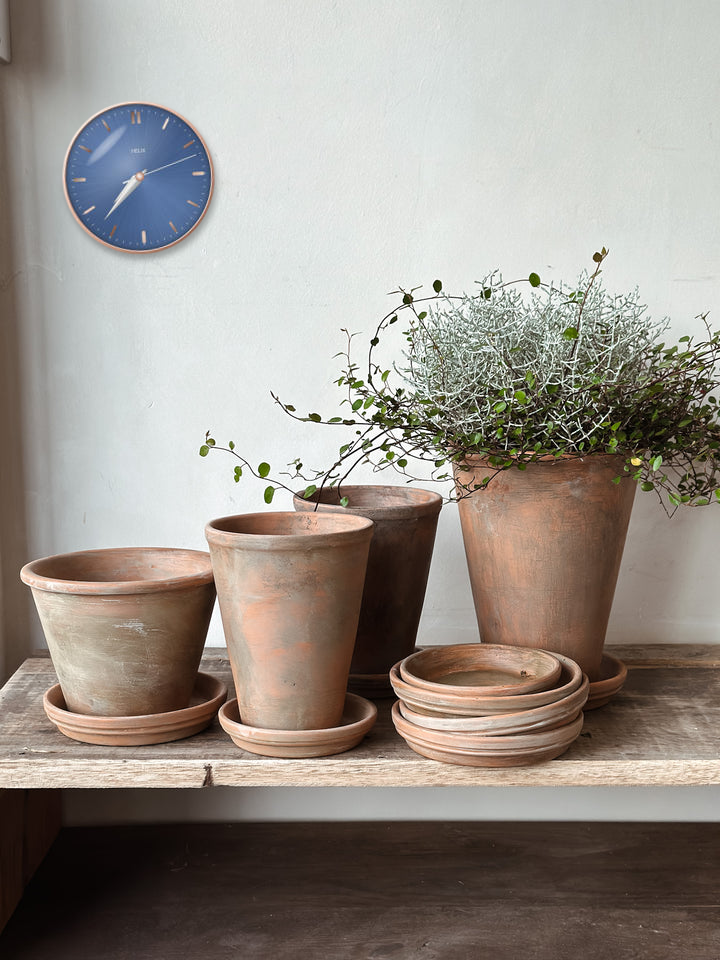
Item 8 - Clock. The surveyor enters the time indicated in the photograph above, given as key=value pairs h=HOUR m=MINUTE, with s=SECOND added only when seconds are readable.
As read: h=7 m=37 s=12
